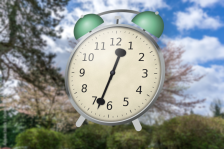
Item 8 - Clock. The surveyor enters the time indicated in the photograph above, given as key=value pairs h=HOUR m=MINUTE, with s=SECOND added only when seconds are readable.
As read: h=12 m=33
